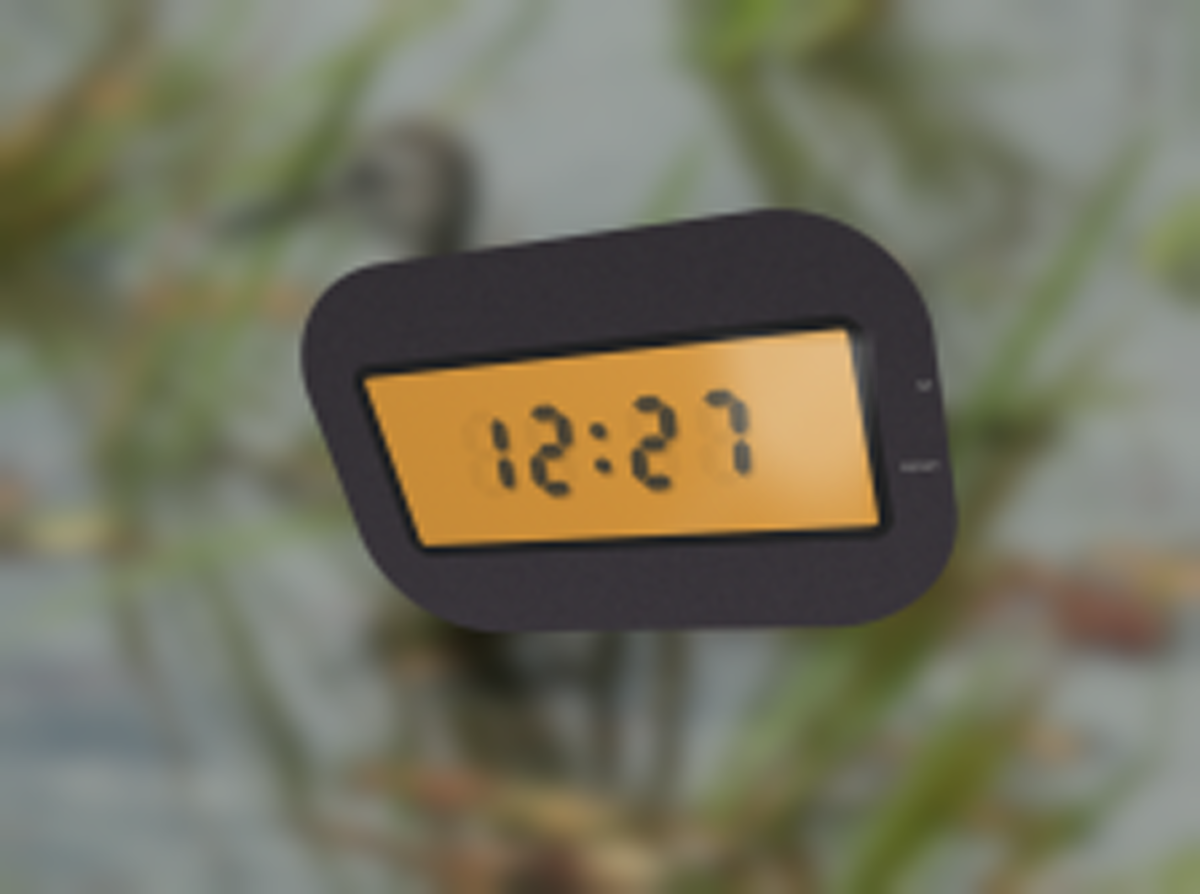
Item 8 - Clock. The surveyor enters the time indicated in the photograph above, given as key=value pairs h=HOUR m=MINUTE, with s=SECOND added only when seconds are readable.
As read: h=12 m=27
